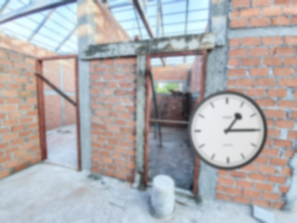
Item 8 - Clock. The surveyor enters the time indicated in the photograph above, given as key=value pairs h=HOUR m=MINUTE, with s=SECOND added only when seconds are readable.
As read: h=1 m=15
